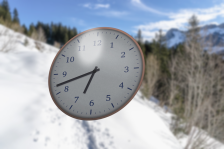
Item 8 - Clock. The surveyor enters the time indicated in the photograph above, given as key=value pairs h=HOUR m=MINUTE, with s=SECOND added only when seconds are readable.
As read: h=6 m=42
